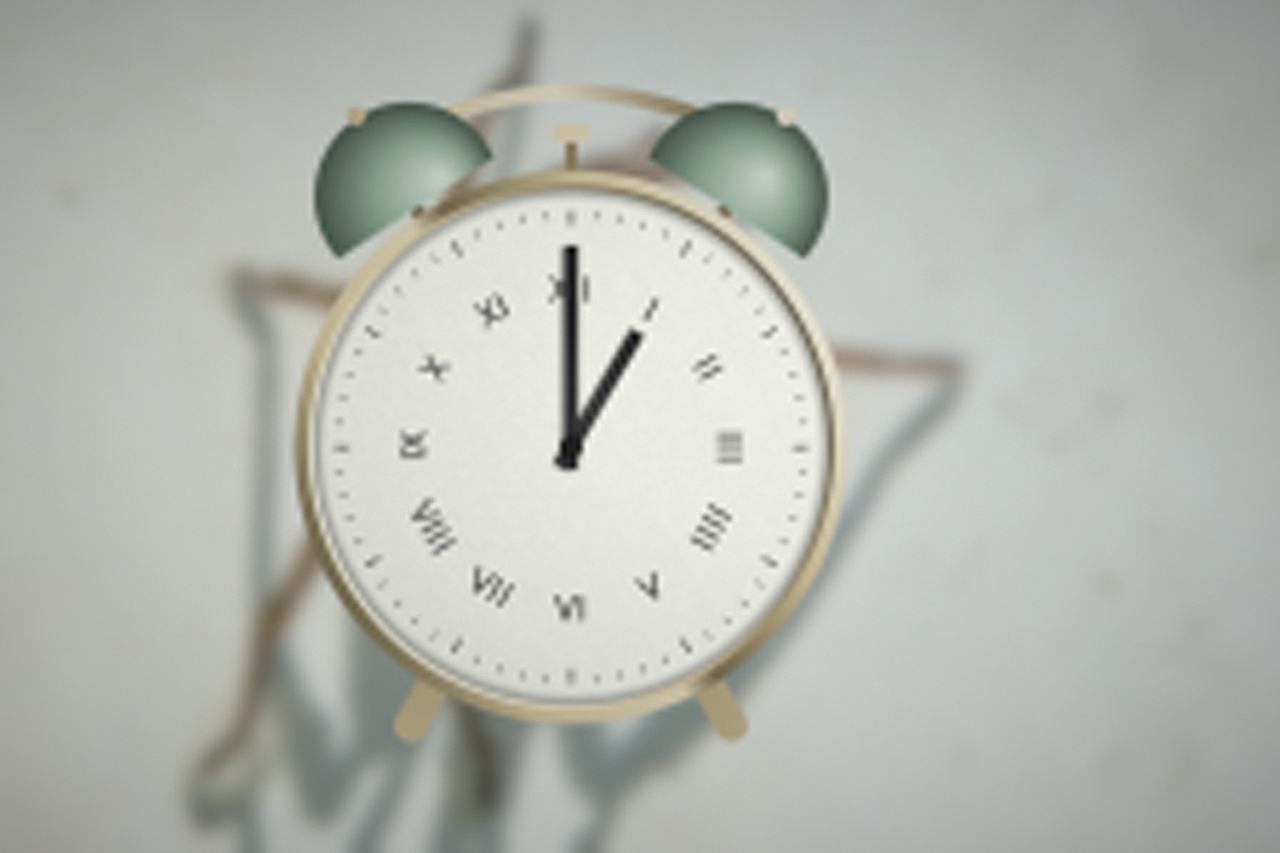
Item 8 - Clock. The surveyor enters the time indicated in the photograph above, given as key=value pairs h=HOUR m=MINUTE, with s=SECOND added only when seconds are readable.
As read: h=1 m=0
